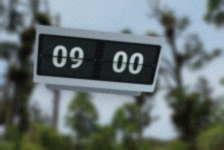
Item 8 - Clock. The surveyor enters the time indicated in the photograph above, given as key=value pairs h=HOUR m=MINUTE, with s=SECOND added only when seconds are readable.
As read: h=9 m=0
